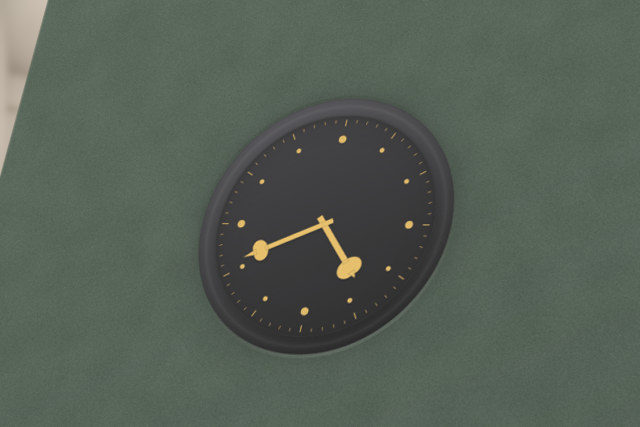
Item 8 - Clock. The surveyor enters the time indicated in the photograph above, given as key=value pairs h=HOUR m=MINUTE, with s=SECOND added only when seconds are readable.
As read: h=4 m=41
